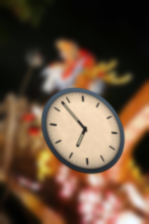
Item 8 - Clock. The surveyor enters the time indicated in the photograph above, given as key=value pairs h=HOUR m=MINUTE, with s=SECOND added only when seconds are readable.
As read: h=6 m=53
